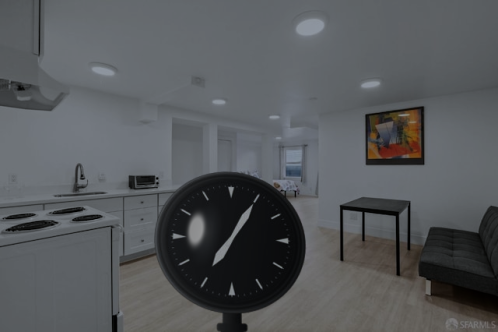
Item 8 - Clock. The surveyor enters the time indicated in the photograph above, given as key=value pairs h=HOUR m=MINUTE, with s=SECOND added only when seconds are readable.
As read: h=7 m=5
